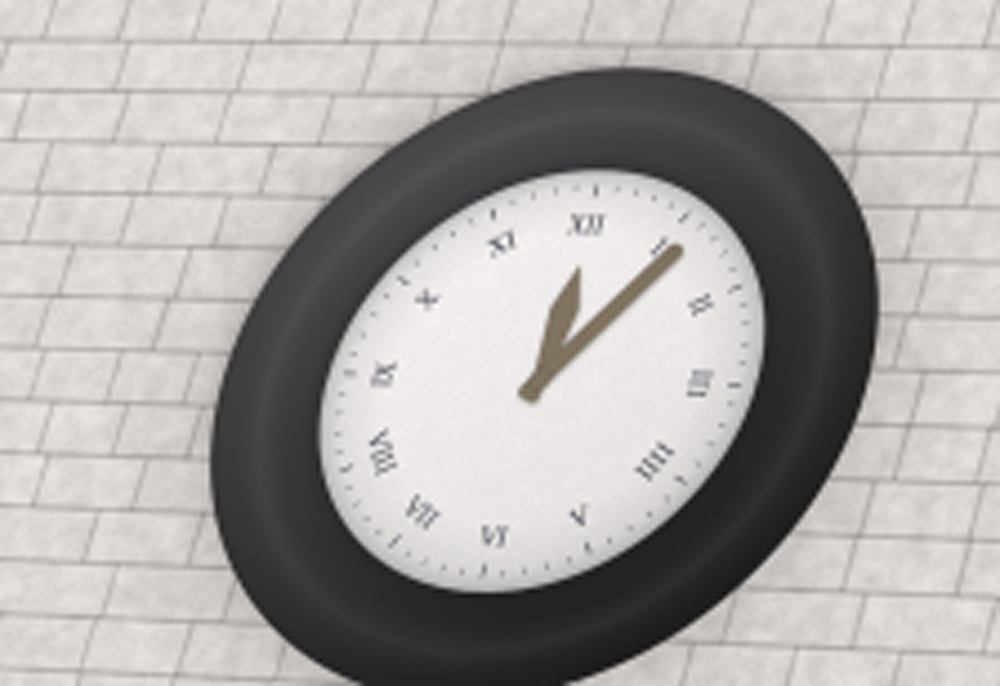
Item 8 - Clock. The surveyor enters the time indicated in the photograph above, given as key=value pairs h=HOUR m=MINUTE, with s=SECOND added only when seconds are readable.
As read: h=12 m=6
